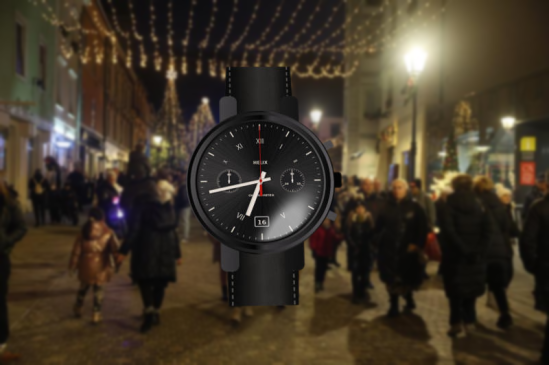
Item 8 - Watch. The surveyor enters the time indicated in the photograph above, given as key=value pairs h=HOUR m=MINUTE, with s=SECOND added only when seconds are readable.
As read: h=6 m=43
